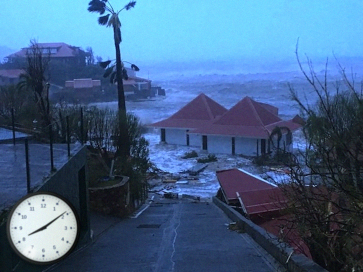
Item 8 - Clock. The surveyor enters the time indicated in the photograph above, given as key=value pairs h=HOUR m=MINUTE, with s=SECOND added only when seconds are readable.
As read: h=8 m=9
